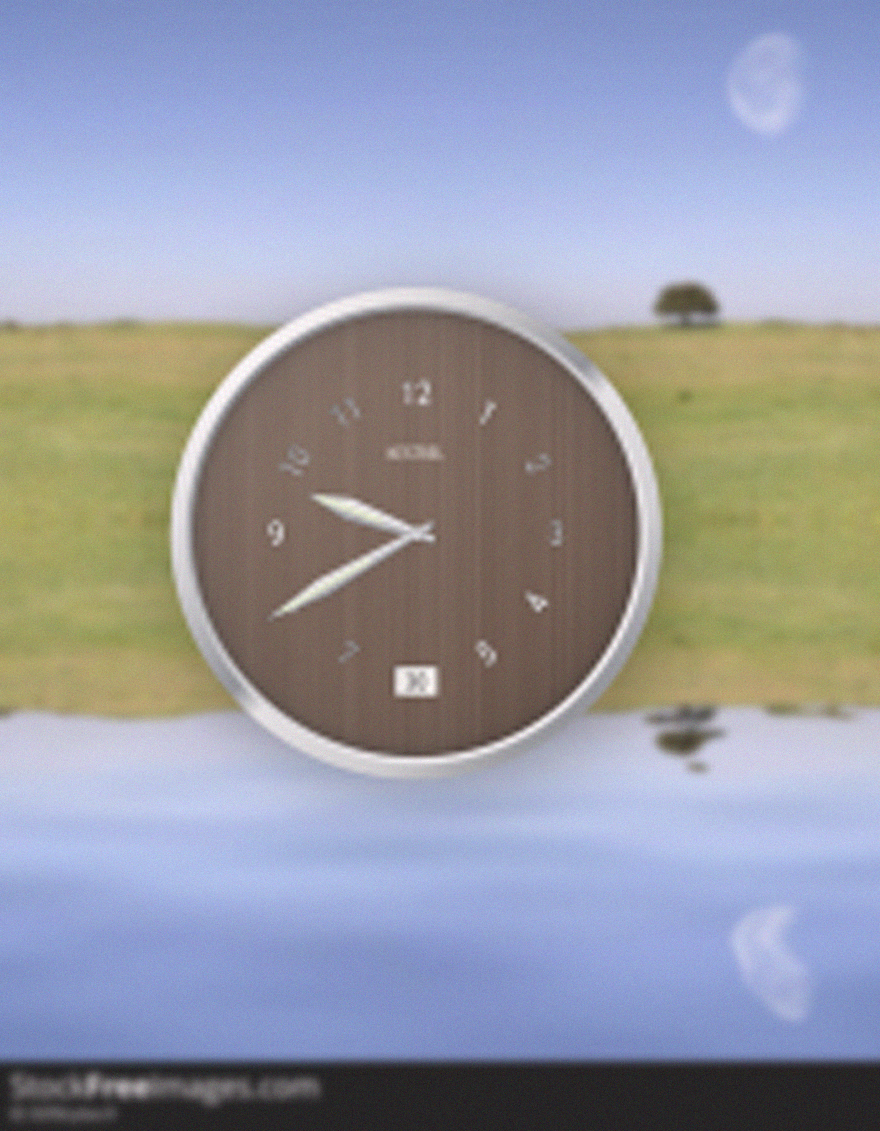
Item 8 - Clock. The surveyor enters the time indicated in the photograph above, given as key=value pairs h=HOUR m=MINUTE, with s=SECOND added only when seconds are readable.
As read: h=9 m=40
